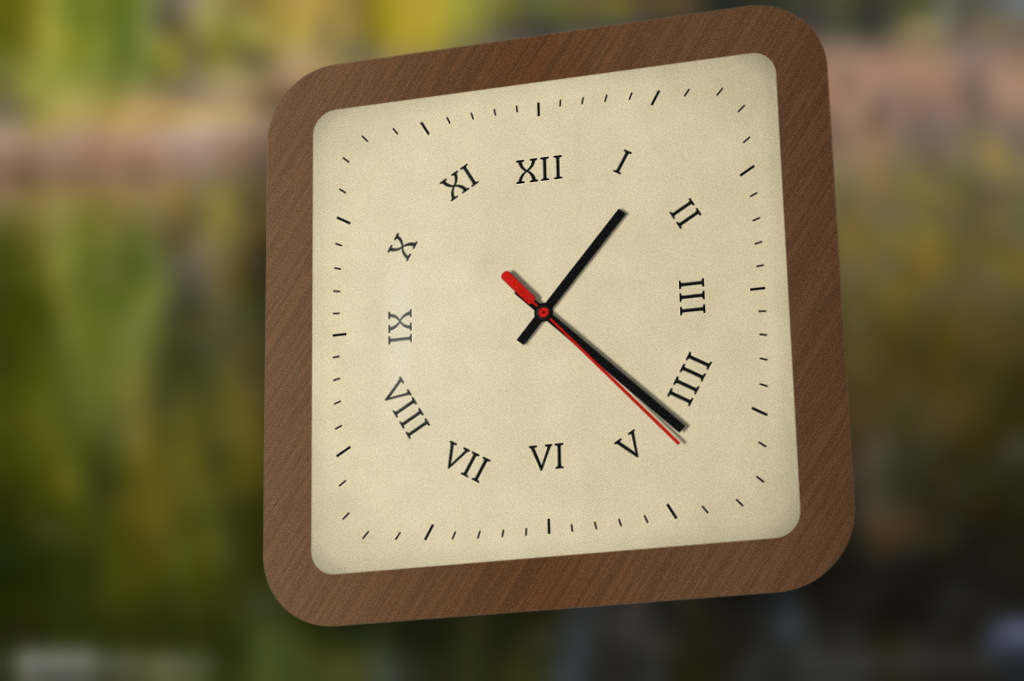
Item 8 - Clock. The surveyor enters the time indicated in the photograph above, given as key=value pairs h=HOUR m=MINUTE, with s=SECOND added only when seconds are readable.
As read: h=1 m=22 s=23
